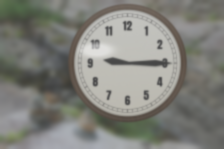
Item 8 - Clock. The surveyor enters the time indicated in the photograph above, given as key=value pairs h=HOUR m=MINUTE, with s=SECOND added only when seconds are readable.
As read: h=9 m=15
